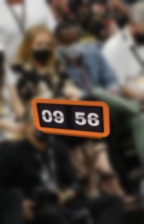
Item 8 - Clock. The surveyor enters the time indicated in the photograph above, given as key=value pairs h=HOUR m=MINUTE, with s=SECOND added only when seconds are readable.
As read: h=9 m=56
